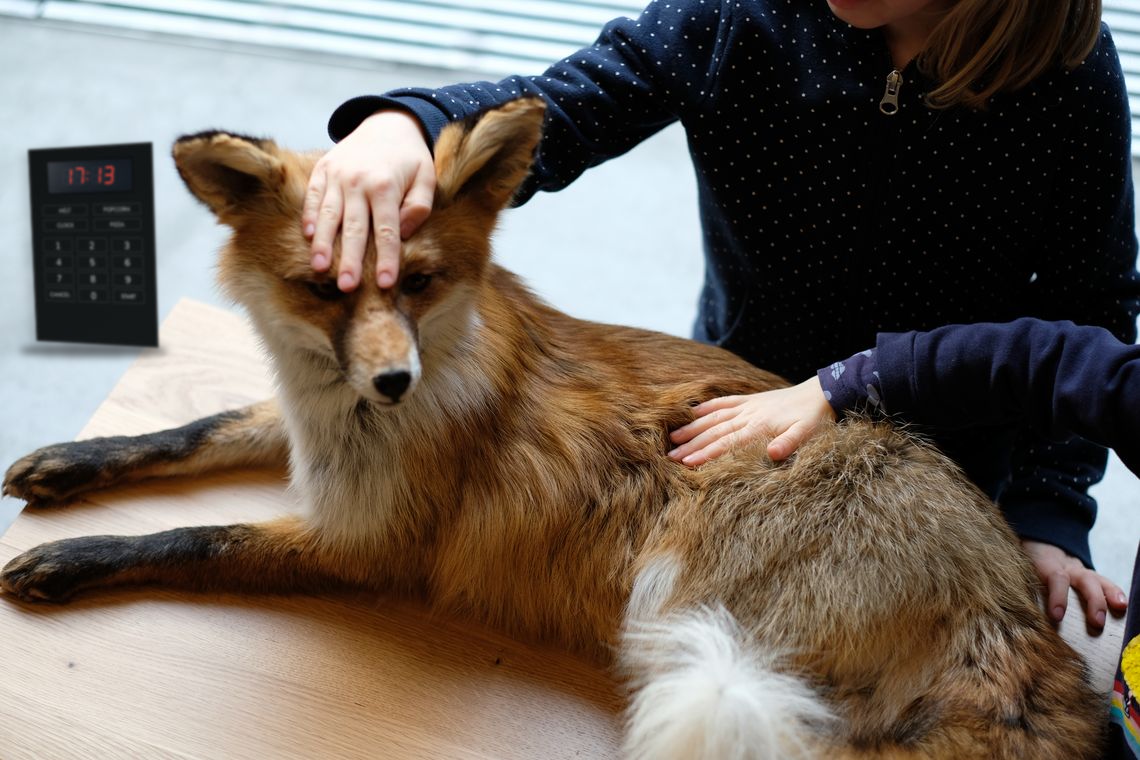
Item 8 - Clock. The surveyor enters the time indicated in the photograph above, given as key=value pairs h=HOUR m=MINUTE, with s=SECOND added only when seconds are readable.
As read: h=17 m=13
